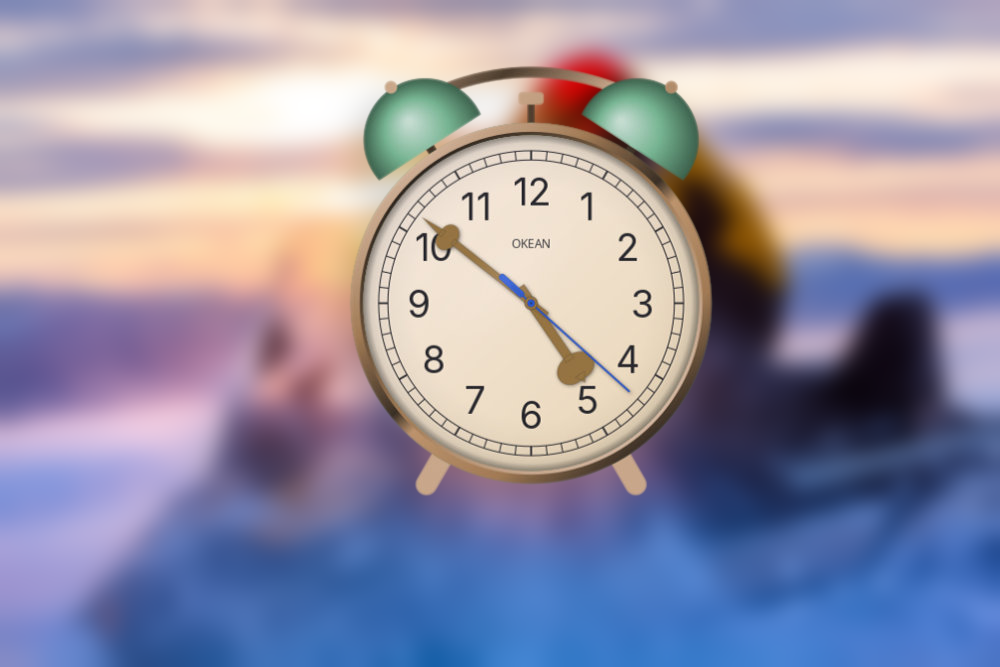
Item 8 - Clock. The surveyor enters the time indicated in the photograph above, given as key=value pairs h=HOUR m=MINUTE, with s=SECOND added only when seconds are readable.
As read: h=4 m=51 s=22
